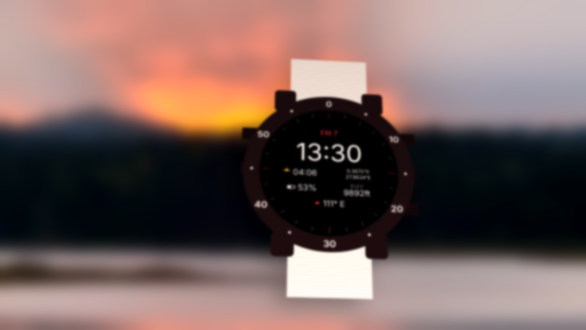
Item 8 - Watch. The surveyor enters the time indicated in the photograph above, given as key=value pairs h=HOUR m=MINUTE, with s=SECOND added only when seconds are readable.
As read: h=13 m=30
